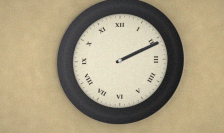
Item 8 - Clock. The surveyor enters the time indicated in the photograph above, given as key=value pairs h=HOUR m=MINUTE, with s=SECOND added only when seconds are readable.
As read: h=2 m=11
